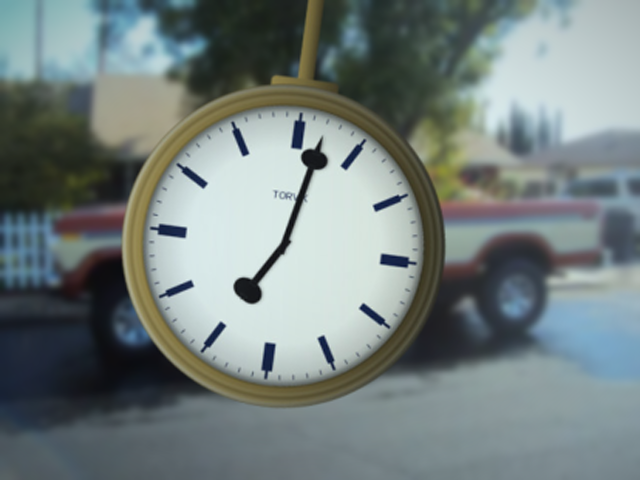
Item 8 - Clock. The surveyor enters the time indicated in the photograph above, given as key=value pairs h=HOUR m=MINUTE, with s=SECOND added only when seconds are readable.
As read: h=7 m=2
